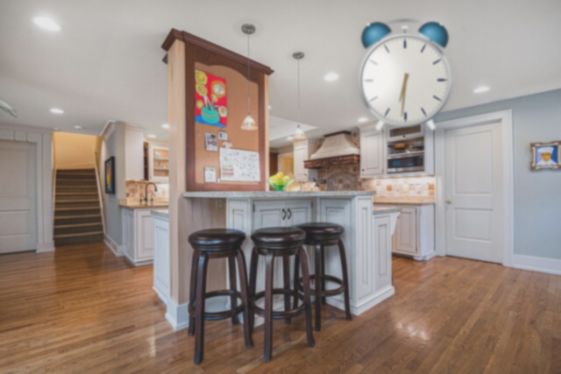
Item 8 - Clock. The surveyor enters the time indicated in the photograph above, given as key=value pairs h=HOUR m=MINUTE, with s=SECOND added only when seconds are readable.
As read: h=6 m=31
